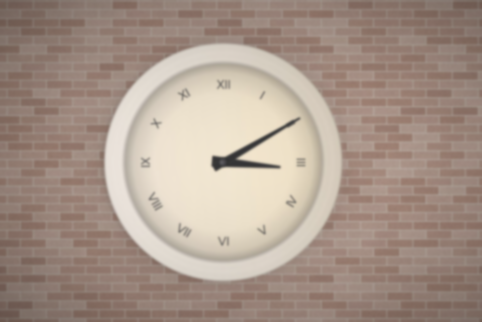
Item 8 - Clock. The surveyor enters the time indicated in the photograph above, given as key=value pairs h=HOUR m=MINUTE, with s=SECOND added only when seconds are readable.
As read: h=3 m=10
